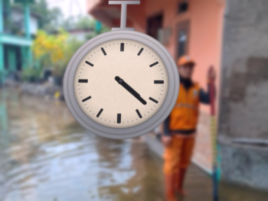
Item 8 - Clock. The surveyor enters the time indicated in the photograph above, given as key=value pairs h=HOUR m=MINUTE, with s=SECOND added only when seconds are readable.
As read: h=4 m=22
